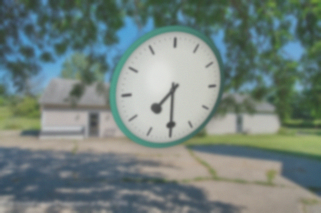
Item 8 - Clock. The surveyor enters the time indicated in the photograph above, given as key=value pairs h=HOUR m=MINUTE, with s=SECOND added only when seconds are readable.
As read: h=7 m=30
